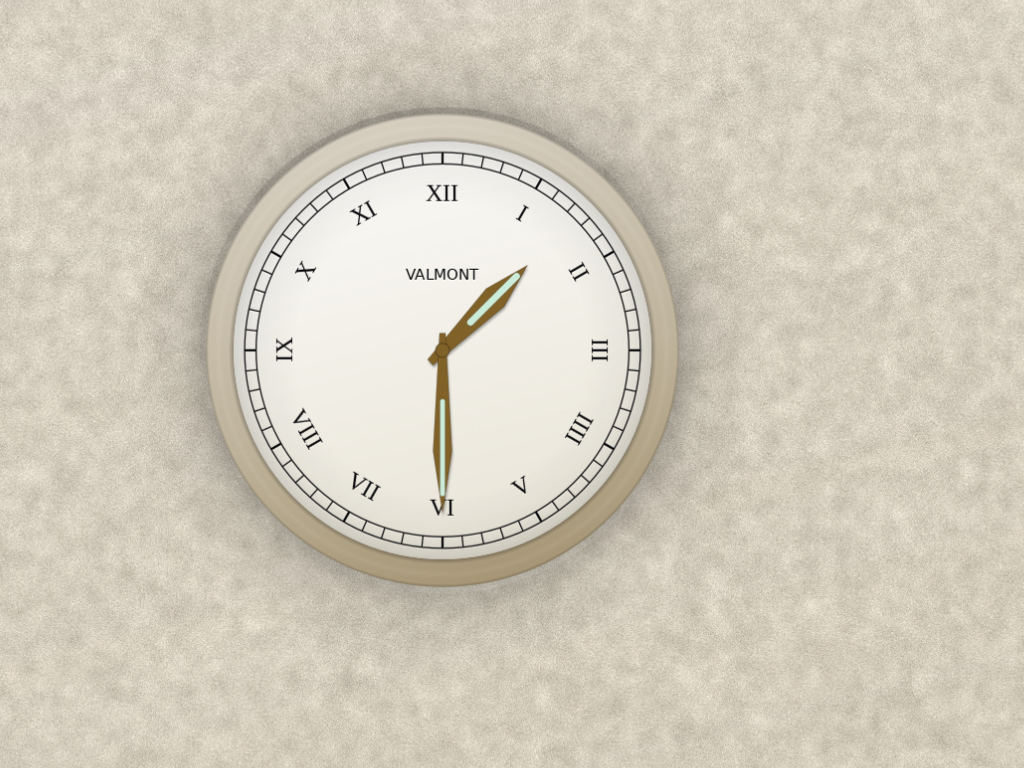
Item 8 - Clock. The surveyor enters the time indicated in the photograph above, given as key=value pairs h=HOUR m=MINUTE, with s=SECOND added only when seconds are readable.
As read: h=1 m=30
